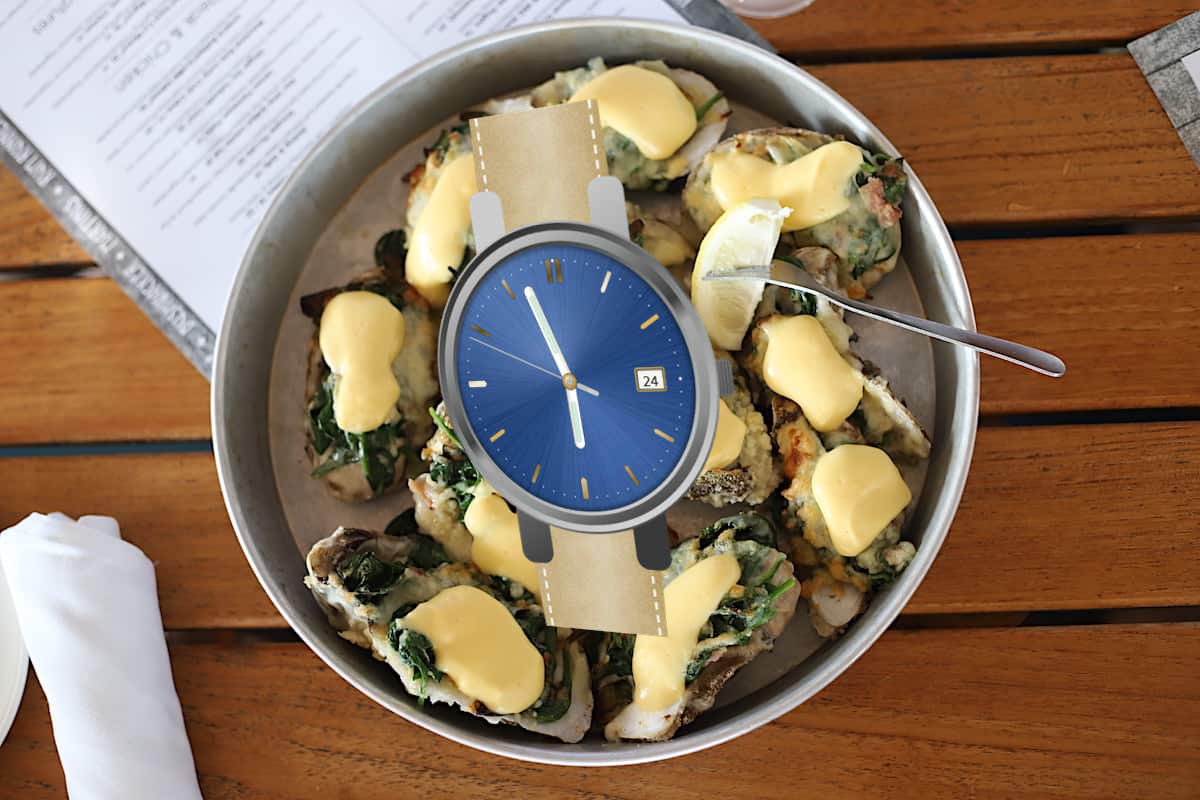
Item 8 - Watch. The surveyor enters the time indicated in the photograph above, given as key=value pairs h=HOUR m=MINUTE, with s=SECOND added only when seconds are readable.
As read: h=5 m=56 s=49
